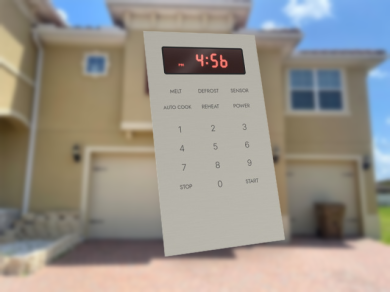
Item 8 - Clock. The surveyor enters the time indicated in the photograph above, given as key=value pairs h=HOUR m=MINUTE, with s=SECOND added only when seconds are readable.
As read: h=4 m=56
